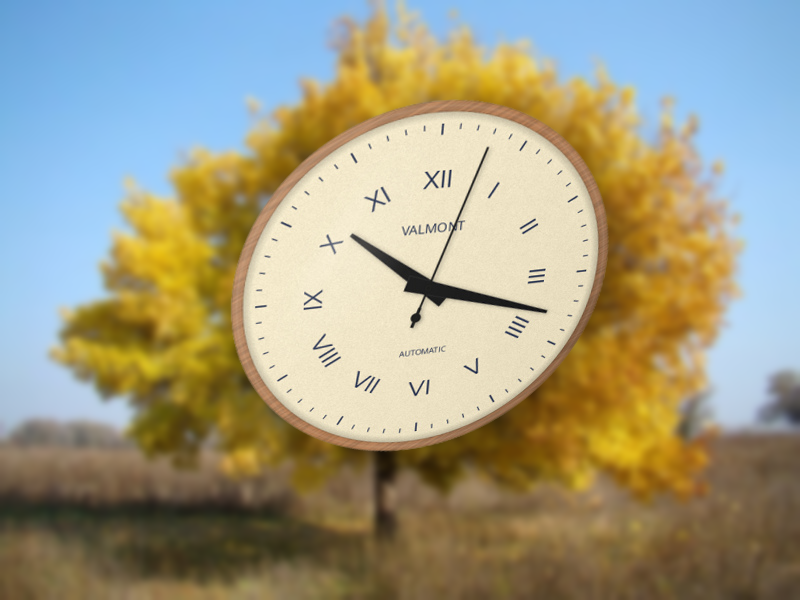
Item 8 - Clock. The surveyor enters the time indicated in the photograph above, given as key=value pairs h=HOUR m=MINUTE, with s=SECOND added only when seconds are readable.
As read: h=10 m=18 s=3
